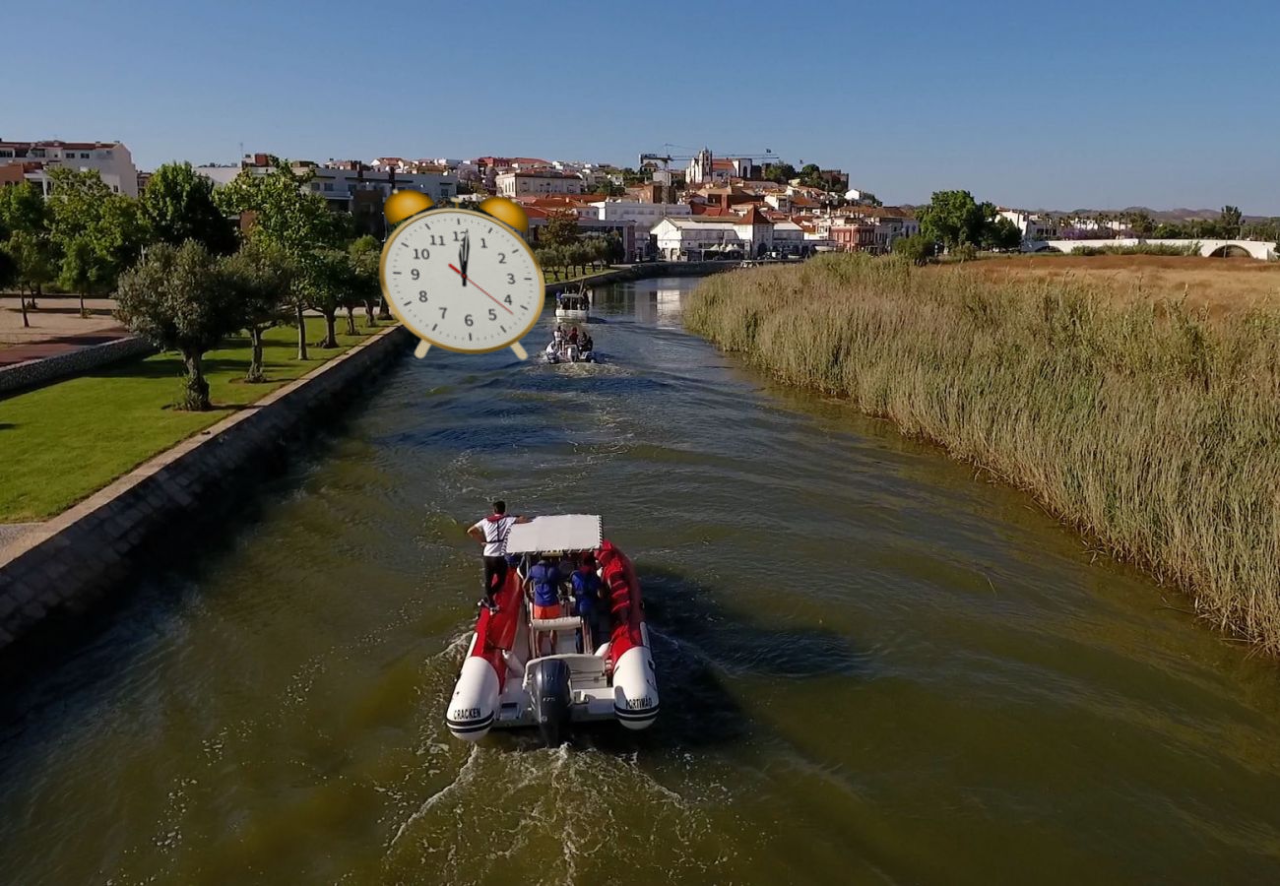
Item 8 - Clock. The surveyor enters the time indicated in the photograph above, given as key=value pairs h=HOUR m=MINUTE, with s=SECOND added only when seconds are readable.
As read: h=12 m=1 s=22
